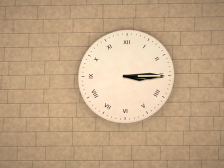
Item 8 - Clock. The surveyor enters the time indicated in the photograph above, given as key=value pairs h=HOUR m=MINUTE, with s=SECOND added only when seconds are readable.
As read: h=3 m=15
